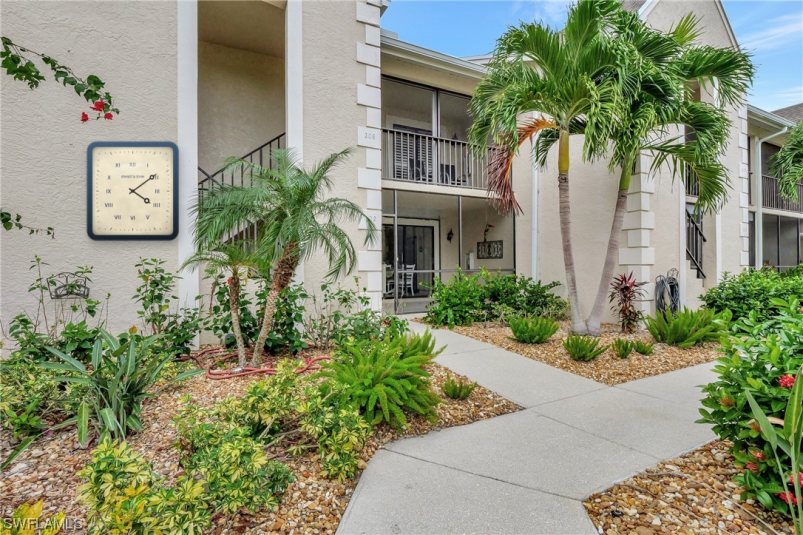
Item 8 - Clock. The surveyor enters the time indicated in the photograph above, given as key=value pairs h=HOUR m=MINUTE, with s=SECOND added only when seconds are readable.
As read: h=4 m=9
